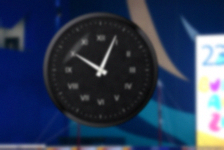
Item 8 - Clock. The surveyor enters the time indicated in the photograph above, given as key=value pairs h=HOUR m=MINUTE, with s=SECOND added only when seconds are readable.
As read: h=10 m=4
